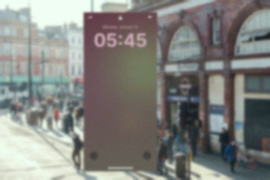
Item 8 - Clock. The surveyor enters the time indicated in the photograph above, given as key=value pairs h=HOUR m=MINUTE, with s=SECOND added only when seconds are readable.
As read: h=5 m=45
